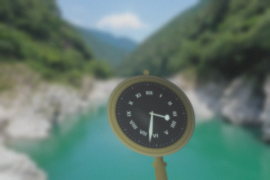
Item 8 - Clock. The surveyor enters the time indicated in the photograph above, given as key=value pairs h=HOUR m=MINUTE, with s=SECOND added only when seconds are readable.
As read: h=3 m=32
